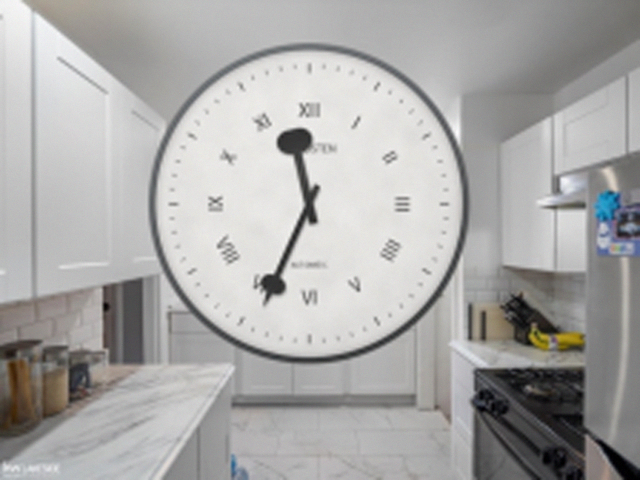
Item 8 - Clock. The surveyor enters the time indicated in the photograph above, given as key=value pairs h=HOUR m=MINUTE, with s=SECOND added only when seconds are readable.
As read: h=11 m=34
